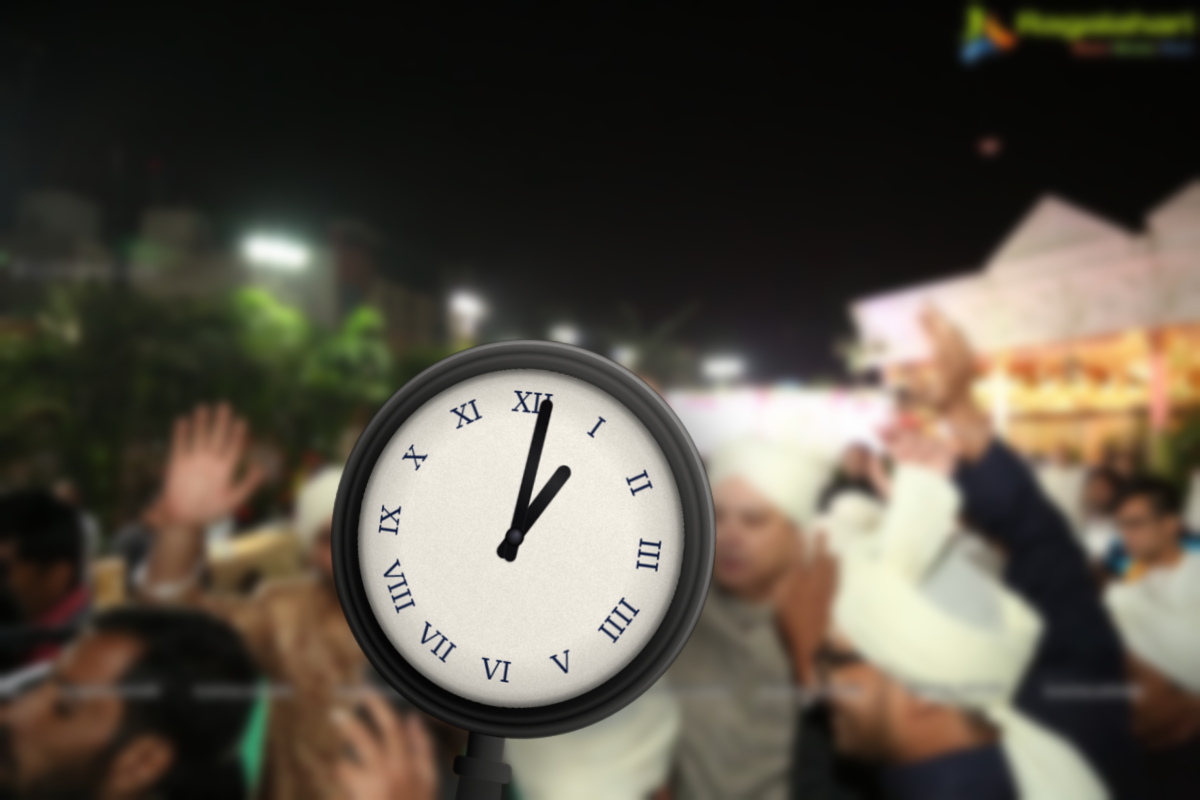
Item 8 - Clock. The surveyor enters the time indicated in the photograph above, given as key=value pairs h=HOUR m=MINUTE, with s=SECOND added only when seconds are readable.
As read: h=1 m=1
